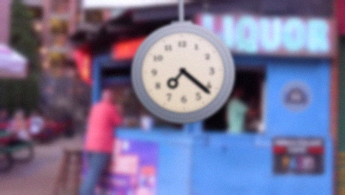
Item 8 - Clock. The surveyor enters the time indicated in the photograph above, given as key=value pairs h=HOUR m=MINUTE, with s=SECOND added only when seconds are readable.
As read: h=7 m=22
